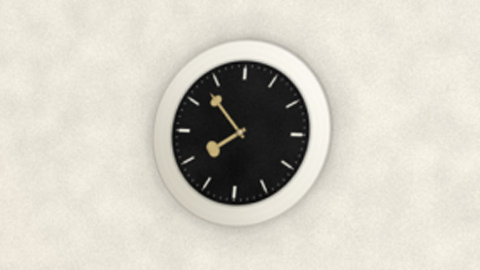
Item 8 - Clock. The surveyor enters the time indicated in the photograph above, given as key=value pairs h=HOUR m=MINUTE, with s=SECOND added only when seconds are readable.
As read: h=7 m=53
